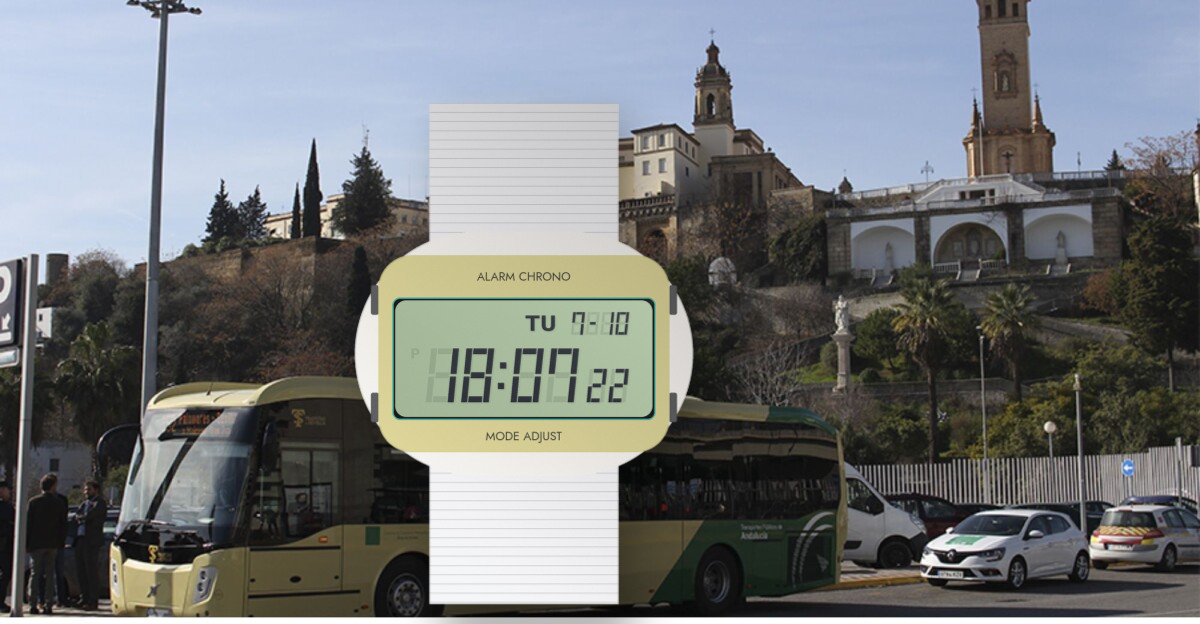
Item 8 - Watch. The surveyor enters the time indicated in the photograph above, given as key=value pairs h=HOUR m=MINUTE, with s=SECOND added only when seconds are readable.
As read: h=18 m=7 s=22
